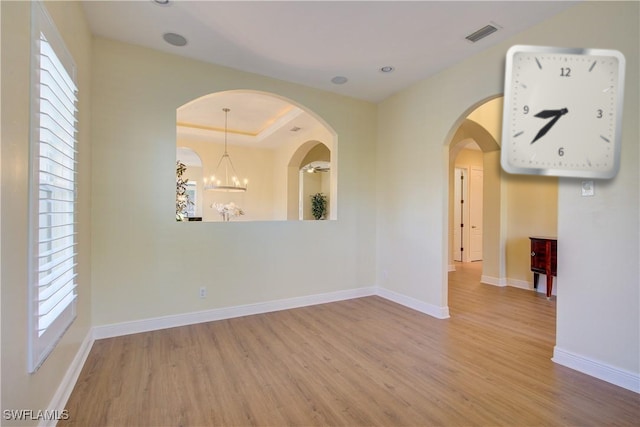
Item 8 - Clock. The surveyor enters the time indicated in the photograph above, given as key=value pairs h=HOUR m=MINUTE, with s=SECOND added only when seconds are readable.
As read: h=8 m=37
